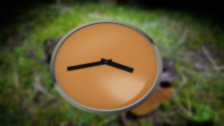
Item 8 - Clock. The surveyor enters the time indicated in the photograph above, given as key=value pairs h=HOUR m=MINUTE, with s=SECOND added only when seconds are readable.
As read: h=3 m=43
